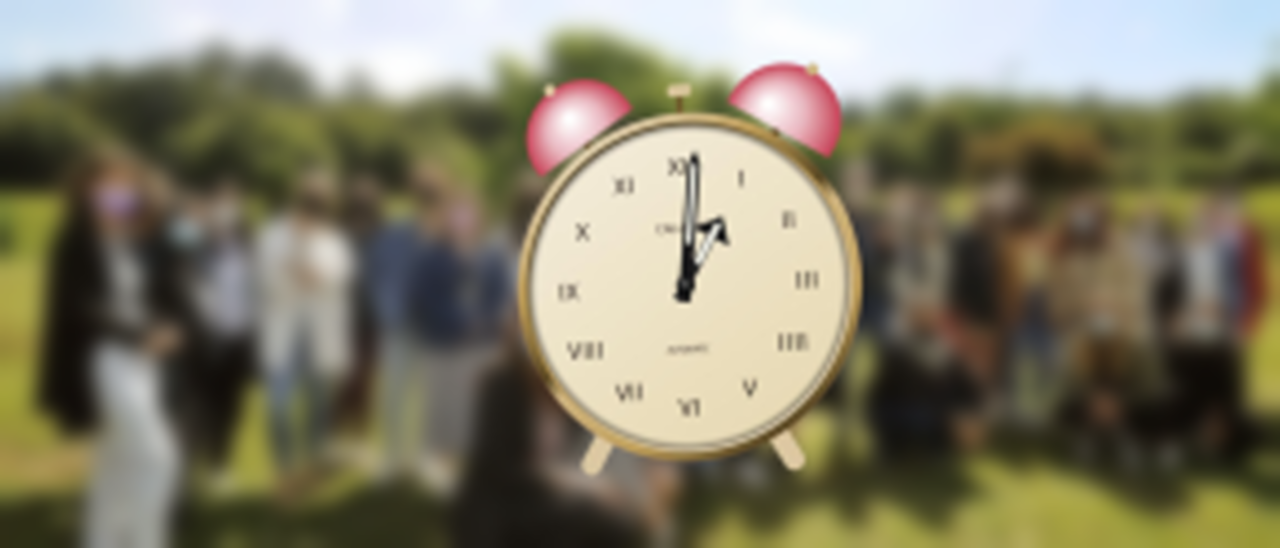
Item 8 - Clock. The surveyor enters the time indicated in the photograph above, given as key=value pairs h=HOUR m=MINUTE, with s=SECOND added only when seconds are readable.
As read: h=1 m=1
